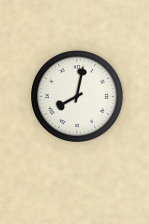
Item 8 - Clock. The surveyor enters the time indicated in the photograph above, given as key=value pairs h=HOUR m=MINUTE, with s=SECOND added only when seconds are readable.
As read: h=8 m=2
